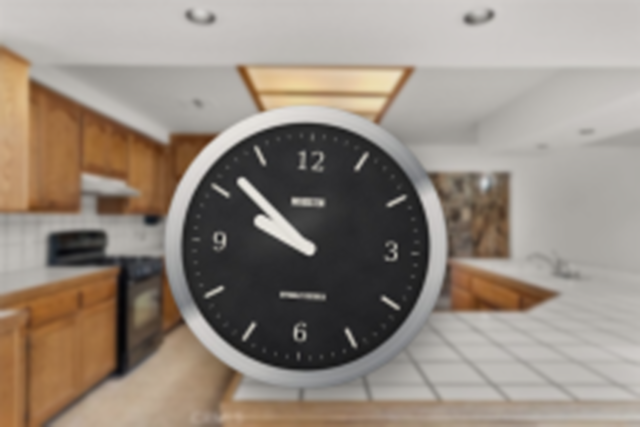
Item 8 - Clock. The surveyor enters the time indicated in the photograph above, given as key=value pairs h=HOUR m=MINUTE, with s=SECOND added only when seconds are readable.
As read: h=9 m=52
